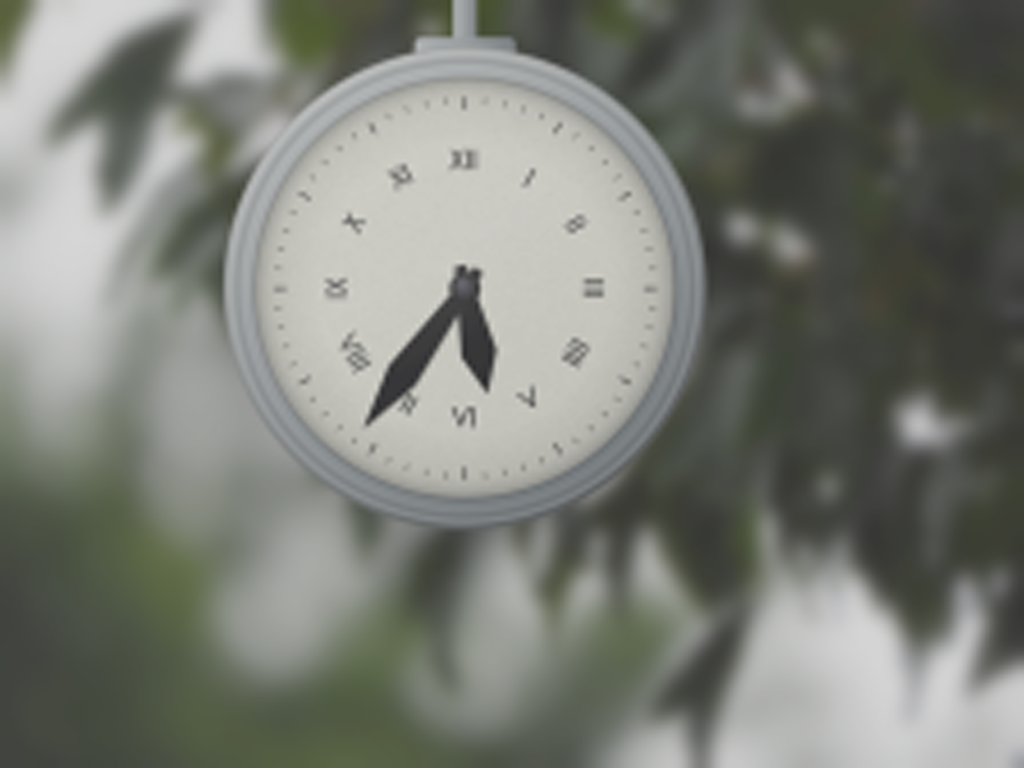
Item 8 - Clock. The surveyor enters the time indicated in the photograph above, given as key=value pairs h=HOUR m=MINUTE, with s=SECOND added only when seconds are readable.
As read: h=5 m=36
